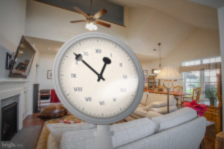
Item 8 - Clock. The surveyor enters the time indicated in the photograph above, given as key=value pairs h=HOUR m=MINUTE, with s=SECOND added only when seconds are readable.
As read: h=12 m=52
